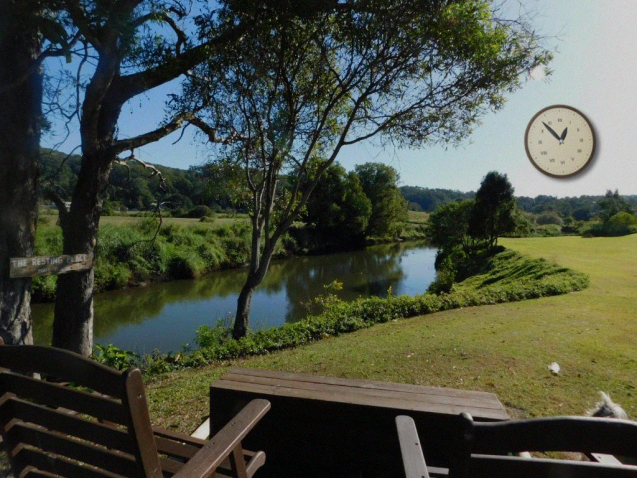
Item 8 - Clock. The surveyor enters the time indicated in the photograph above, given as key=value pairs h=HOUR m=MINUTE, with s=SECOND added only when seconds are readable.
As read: h=12 m=53
